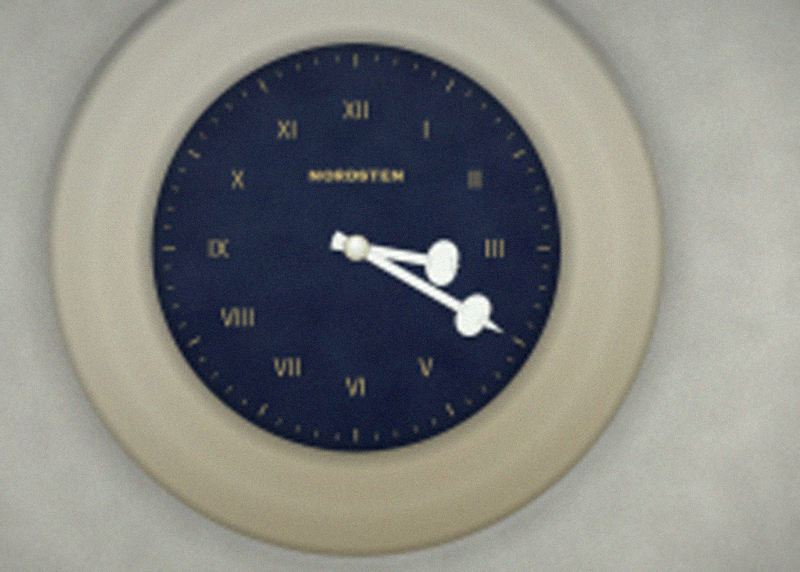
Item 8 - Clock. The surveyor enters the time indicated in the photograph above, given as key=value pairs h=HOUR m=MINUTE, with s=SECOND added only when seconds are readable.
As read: h=3 m=20
